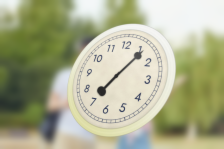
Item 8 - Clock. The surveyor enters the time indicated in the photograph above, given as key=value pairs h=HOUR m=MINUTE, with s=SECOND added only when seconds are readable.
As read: h=7 m=6
